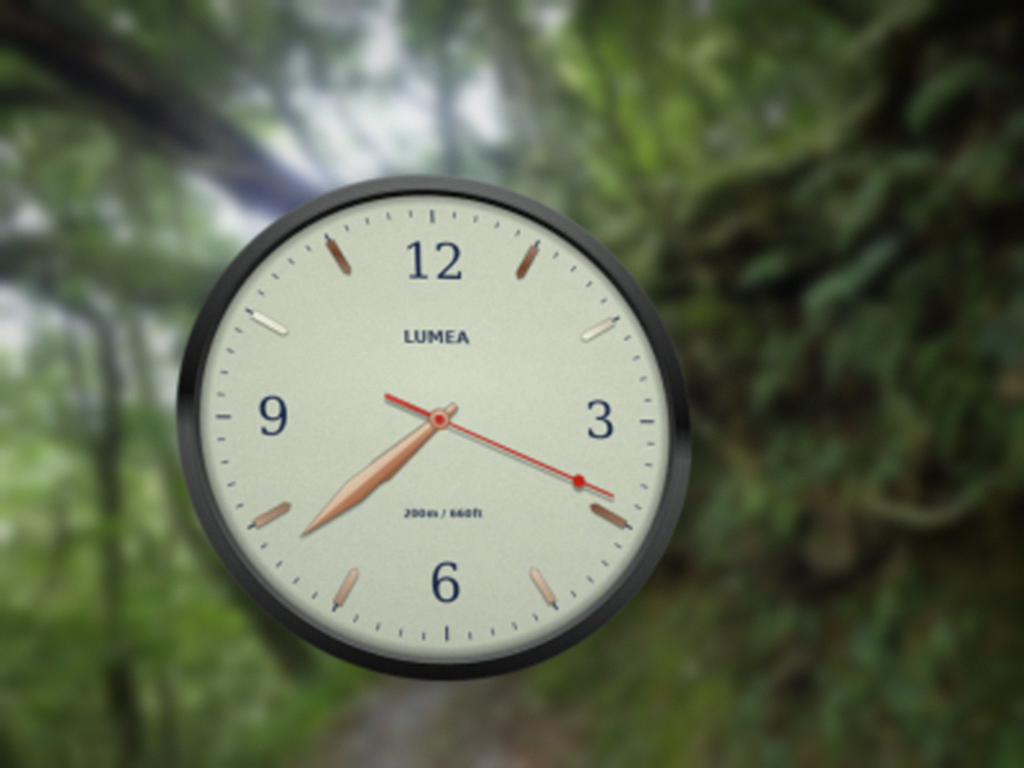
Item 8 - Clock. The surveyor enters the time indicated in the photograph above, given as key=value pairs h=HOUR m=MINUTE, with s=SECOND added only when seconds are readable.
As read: h=7 m=38 s=19
